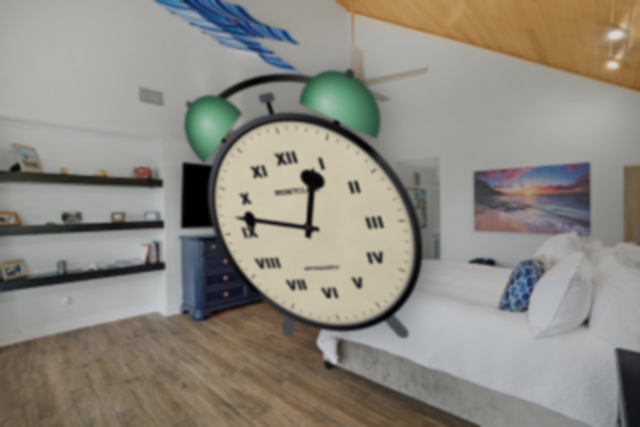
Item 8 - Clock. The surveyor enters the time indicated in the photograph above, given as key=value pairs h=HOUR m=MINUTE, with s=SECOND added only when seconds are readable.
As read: h=12 m=47
